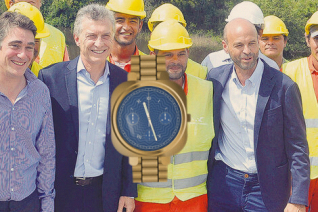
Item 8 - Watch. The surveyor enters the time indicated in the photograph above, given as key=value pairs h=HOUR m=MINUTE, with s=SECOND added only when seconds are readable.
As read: h=11 m=27
